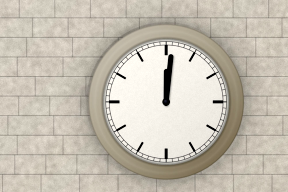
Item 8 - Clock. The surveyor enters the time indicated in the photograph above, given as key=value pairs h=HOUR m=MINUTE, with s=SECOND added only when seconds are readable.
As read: h=12 m=1
